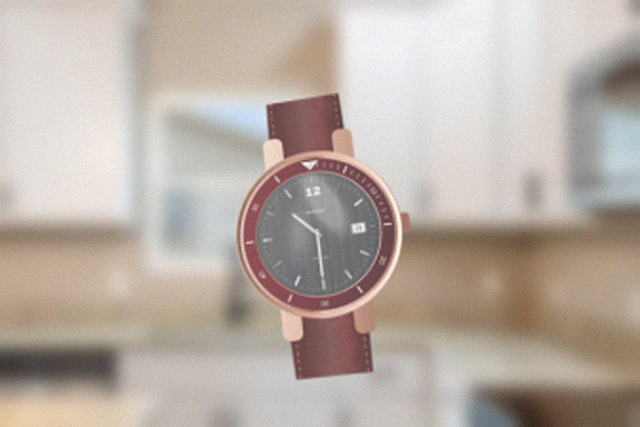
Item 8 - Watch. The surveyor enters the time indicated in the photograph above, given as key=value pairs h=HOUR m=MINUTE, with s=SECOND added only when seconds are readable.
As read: h=10 m=30
